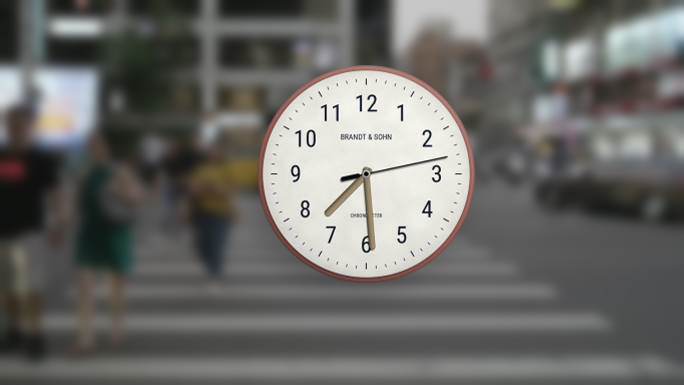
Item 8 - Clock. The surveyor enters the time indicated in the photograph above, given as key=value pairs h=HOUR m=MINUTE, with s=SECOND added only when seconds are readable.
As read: h=7 m=29 s=13
